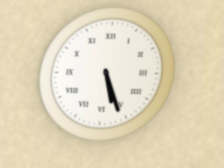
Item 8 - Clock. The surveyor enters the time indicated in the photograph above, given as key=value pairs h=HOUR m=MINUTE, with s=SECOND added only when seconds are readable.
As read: h=5 m=26
